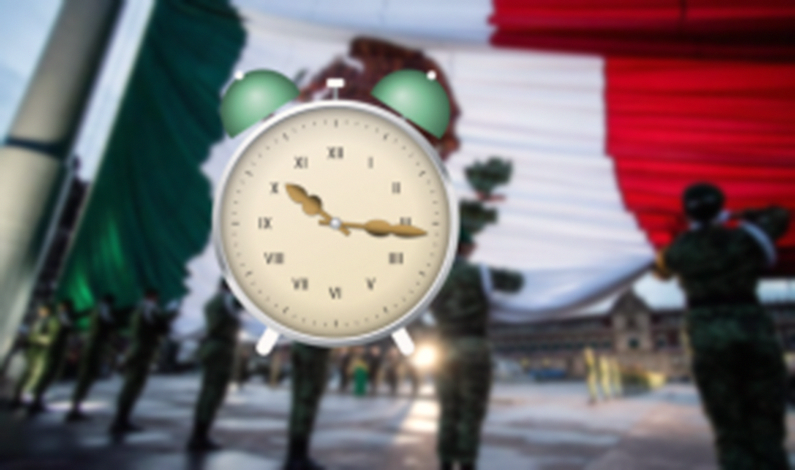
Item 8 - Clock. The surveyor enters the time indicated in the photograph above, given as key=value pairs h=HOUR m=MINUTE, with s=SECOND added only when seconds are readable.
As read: h=10 m=16
